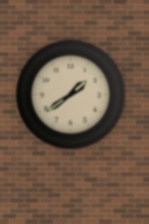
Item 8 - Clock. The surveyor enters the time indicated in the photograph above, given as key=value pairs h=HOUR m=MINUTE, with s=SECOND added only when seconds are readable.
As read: h=1 m=39
